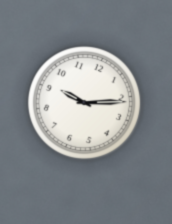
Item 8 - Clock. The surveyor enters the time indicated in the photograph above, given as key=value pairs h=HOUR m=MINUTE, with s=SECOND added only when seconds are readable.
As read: h=9 m=11
